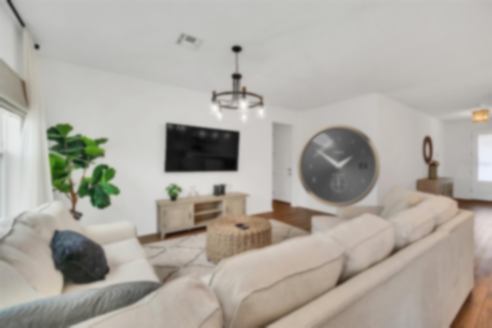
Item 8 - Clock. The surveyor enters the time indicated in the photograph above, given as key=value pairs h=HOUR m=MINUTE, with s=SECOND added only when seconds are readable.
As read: h=1 m=51
